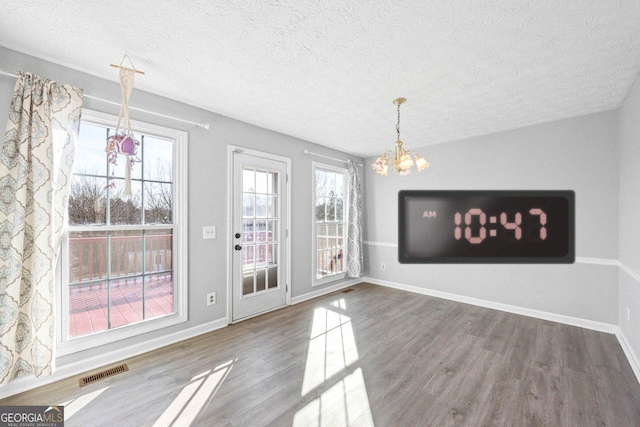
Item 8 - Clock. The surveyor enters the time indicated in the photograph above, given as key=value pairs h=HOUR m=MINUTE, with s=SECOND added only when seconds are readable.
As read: h=10 m=47
